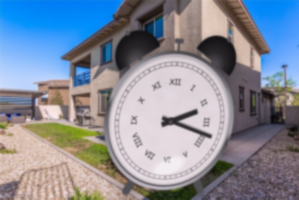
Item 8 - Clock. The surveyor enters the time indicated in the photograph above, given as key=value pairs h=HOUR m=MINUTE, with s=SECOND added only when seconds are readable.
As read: h=2 m=18
